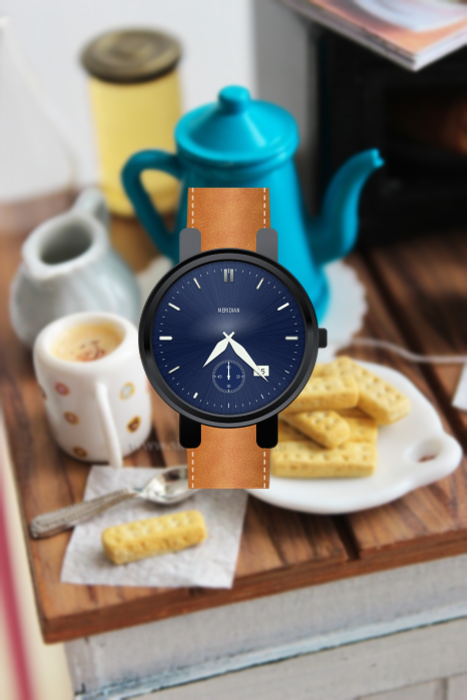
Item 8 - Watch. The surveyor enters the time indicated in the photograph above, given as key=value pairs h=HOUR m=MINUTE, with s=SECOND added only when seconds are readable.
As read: h=7 m=23
